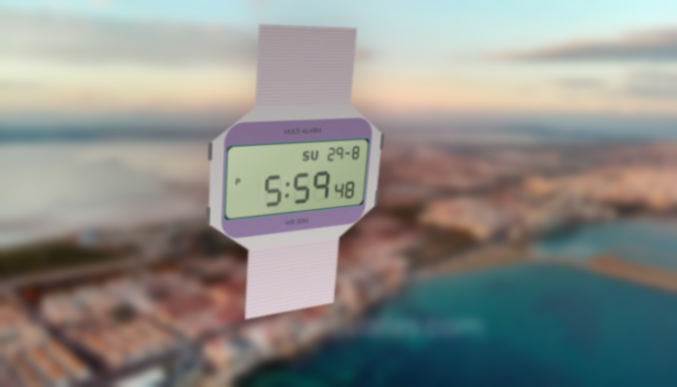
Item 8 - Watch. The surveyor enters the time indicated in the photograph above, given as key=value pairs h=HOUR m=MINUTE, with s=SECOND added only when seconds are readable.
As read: h=5 m=59 s=48
